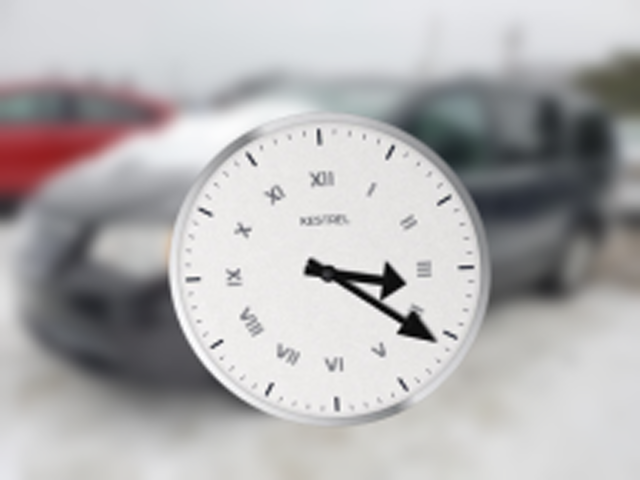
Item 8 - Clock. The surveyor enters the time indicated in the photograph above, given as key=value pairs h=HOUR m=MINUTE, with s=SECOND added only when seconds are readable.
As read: h=3 m=21
